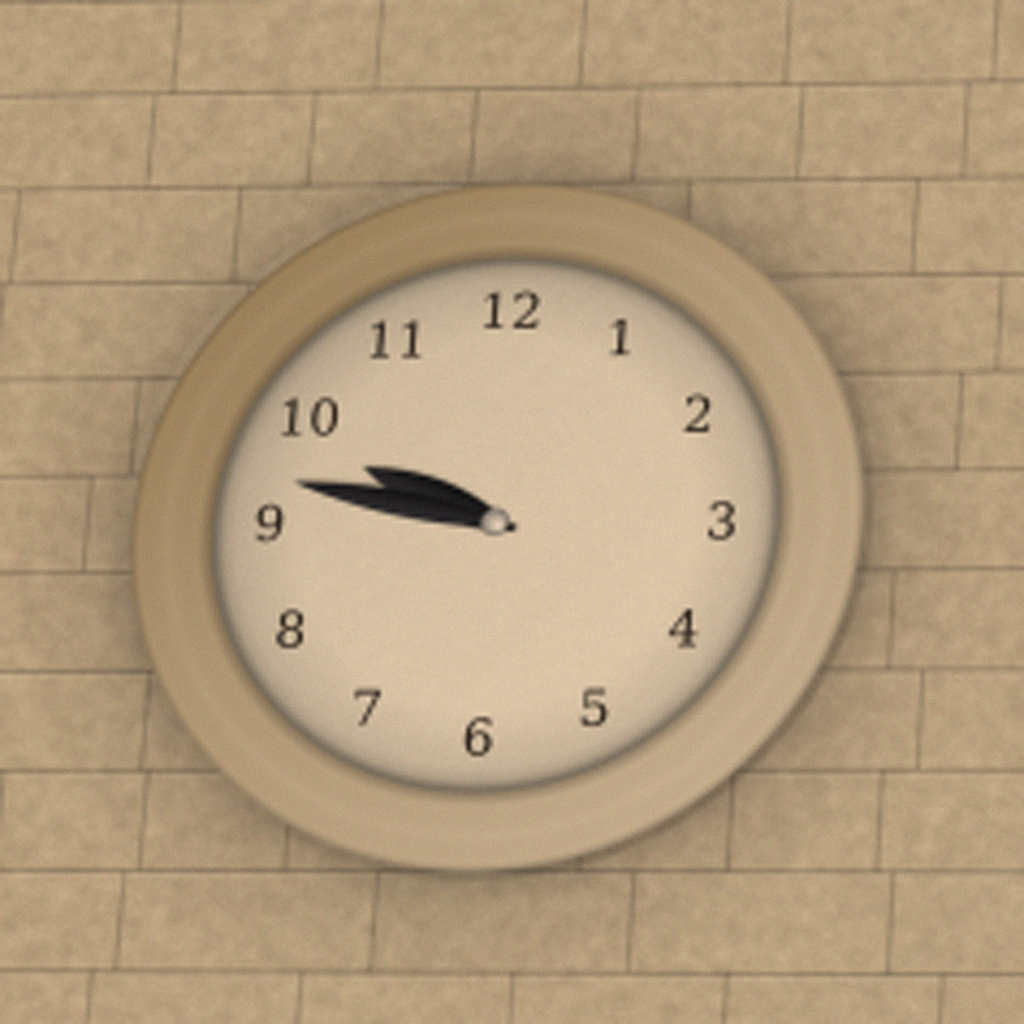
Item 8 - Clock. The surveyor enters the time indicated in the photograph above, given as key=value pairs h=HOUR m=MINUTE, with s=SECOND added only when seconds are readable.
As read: h=9 m=47
